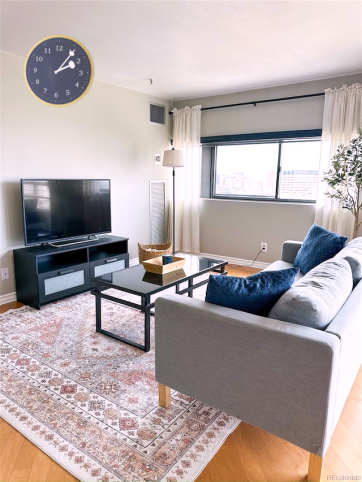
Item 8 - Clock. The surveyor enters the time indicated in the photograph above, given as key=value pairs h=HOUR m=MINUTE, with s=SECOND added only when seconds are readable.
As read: h=2 m=6
